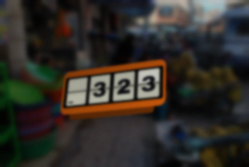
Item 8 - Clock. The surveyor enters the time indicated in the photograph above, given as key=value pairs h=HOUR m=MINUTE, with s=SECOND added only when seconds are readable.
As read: h=3 m=23
